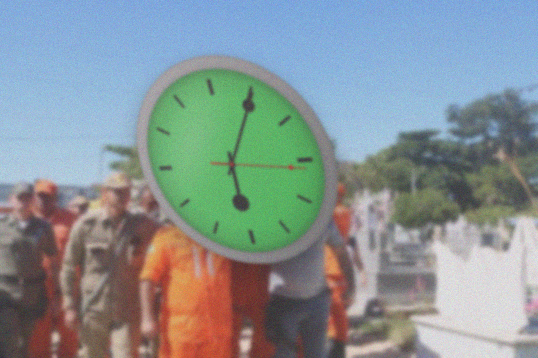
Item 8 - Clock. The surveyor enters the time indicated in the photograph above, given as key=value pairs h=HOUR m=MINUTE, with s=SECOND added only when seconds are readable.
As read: h=6 m=5 s=16
